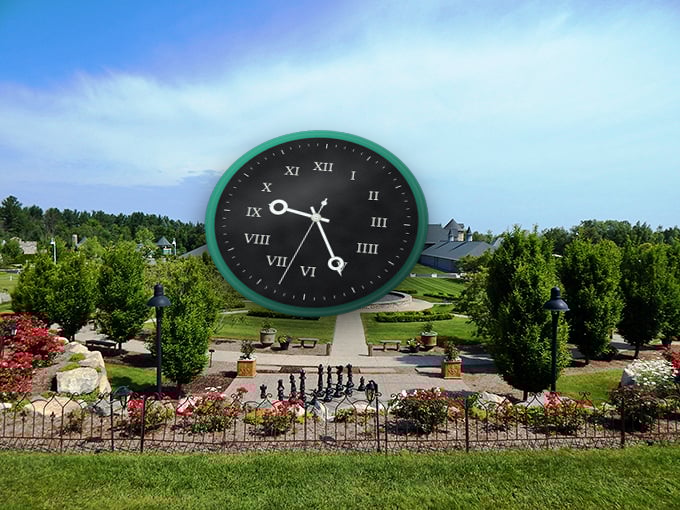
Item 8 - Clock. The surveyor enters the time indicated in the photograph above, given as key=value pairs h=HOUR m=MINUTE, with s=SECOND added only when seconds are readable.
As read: h=9 m=25 s=33
